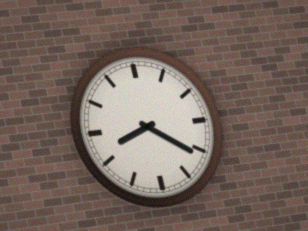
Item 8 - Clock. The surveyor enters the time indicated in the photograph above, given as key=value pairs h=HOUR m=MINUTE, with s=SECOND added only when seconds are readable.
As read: h=8 m=21
